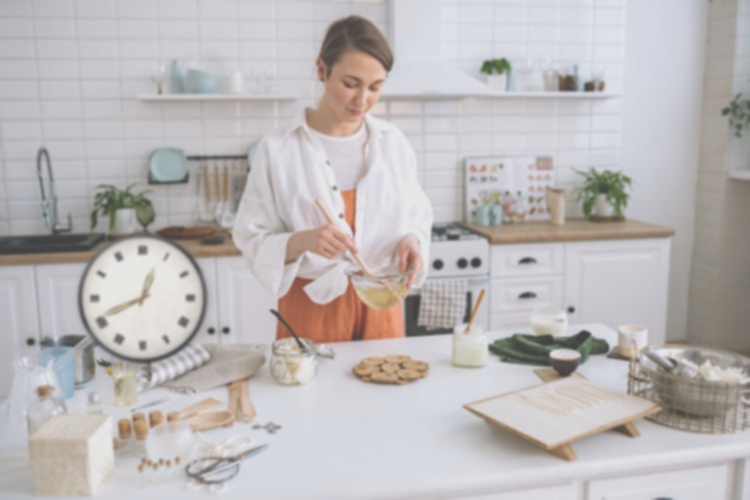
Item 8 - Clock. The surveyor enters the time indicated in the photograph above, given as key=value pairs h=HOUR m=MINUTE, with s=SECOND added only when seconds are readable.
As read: h=12 m=41
